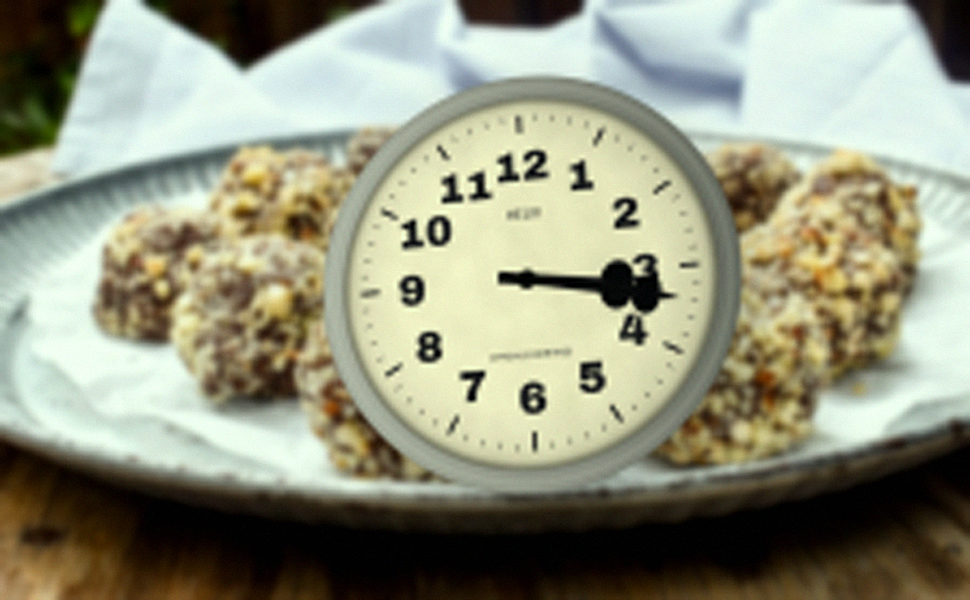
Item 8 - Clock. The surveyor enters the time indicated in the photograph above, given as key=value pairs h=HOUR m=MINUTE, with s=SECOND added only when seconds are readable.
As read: h=3 m=17
